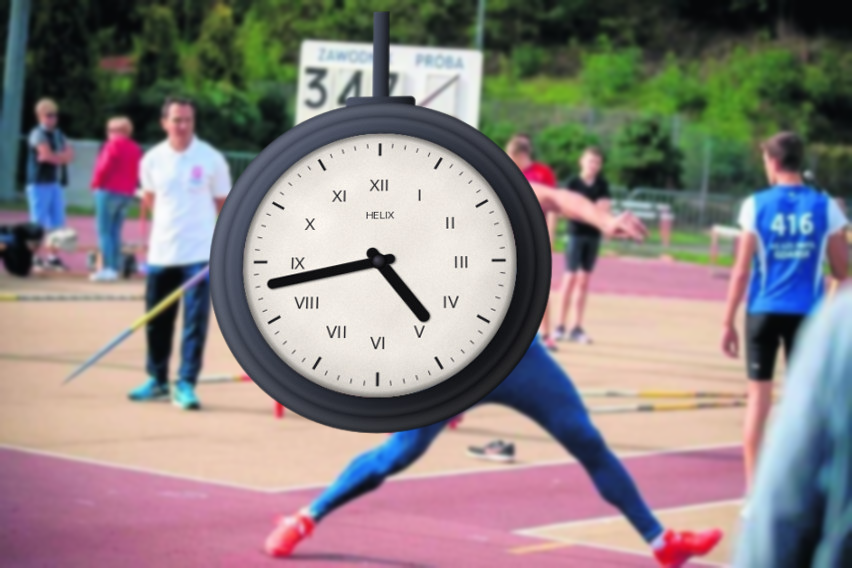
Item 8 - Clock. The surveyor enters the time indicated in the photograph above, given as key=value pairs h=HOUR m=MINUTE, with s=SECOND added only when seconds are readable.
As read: h=4 m=43
